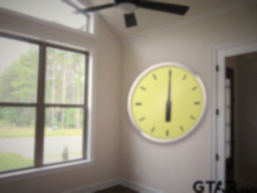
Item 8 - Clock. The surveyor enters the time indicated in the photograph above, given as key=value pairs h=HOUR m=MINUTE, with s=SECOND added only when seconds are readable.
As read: h=6 m=0
